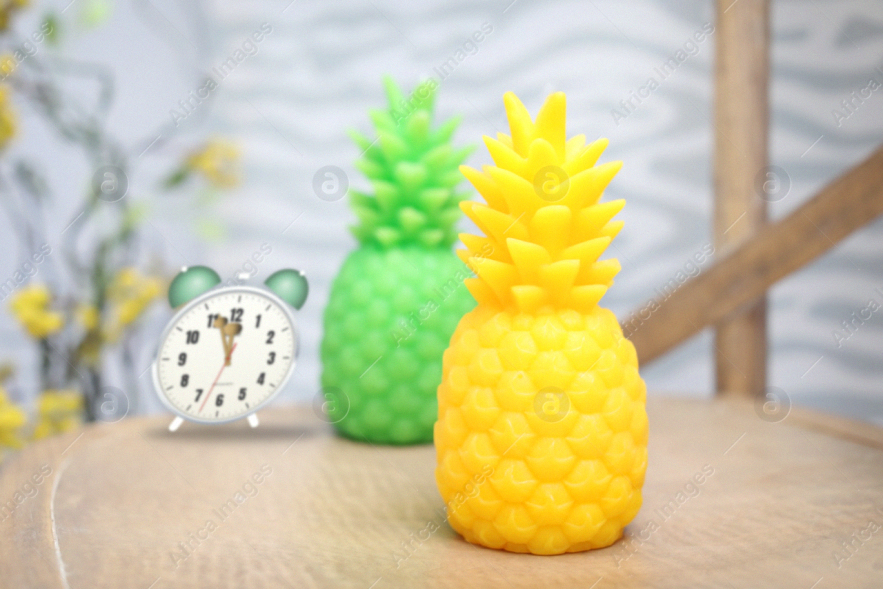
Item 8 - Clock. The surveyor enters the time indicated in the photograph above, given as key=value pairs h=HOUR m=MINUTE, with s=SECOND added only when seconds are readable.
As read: h=11 m=56 s=33
